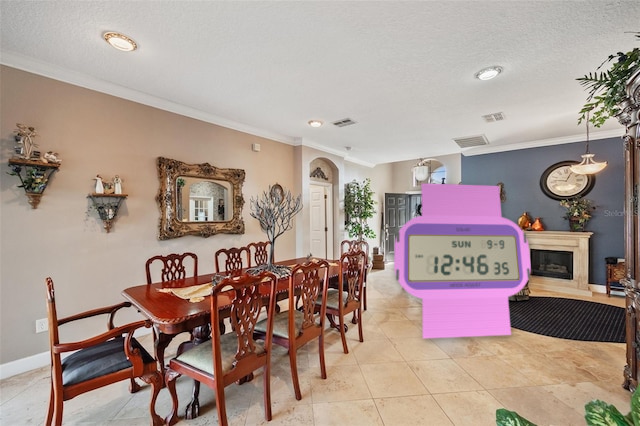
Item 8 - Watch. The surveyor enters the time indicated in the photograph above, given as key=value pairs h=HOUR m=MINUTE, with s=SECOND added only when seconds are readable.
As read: h=12 m=46 s=35
